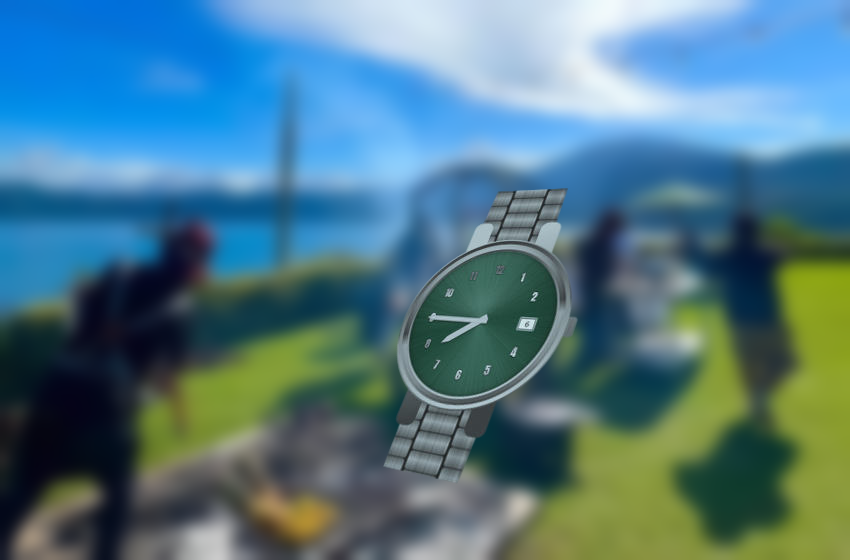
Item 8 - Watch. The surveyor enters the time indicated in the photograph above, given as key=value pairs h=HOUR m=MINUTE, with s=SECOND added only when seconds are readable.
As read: h=7 m=45
